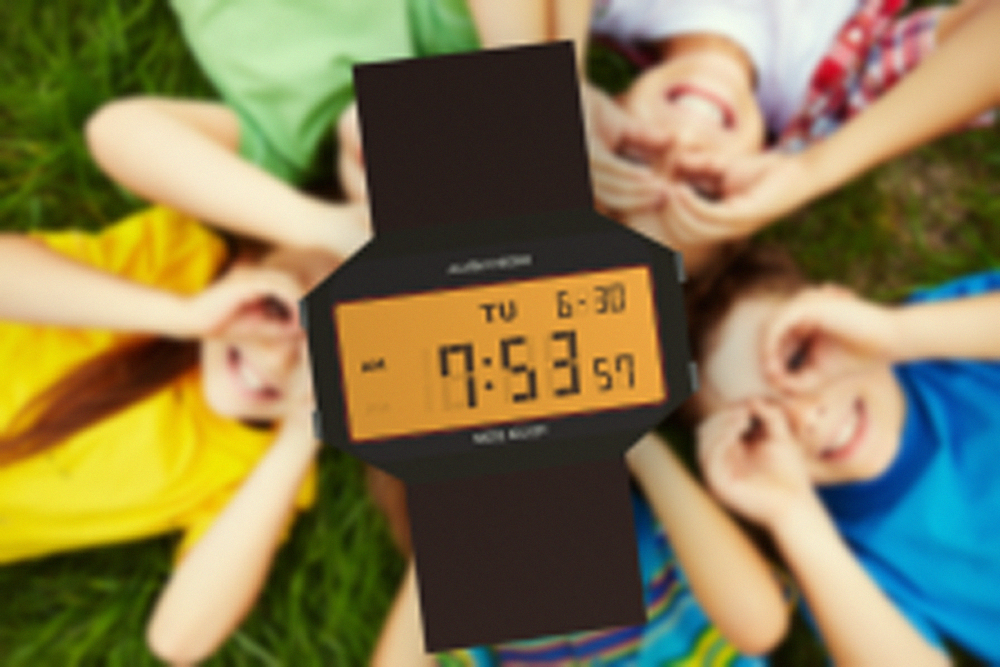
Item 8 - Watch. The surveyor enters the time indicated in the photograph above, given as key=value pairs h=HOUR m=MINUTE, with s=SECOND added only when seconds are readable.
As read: h=7 m=53 s=57
